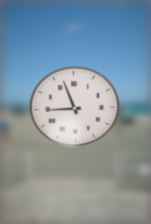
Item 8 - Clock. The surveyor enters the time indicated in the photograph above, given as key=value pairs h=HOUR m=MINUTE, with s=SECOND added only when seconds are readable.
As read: h=8 m=57
